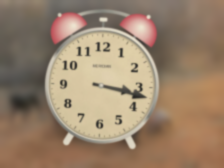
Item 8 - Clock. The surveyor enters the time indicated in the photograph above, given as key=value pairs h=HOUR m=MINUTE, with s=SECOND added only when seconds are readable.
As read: h=3 m=17
